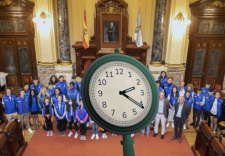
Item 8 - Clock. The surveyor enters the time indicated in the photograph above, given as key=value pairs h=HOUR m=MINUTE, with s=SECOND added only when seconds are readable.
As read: h=2 m=21
